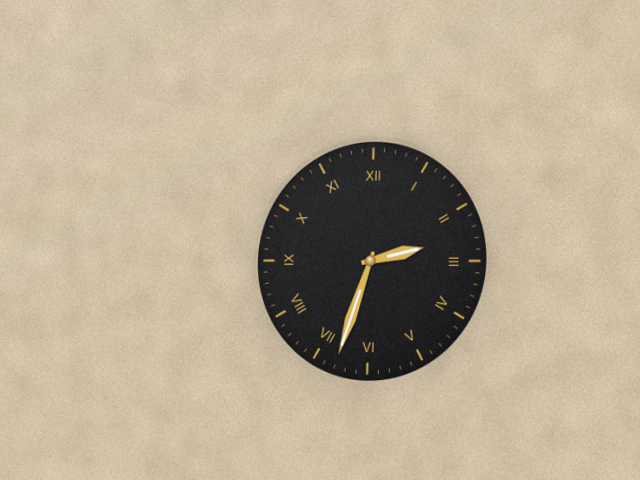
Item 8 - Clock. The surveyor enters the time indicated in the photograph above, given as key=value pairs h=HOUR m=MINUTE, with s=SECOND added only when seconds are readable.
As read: h=2 m=33
